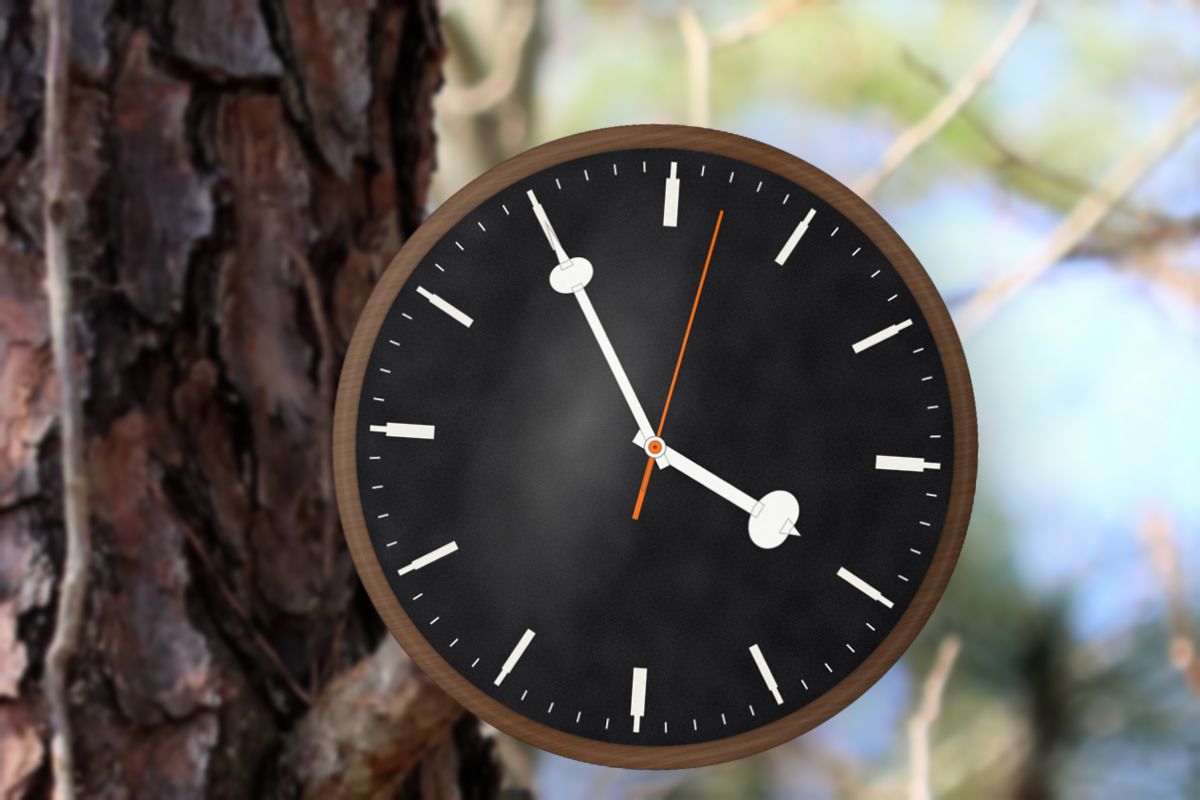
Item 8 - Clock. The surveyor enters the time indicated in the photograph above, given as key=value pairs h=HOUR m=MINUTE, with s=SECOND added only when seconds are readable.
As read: h=3 m=55 s=2
